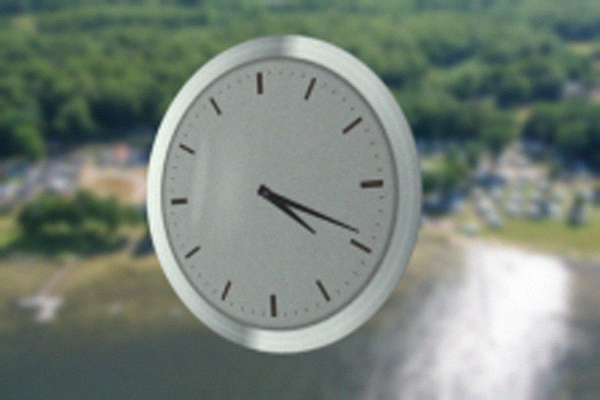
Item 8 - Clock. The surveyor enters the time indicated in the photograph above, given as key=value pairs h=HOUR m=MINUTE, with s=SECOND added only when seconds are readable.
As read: h=4 m=19
